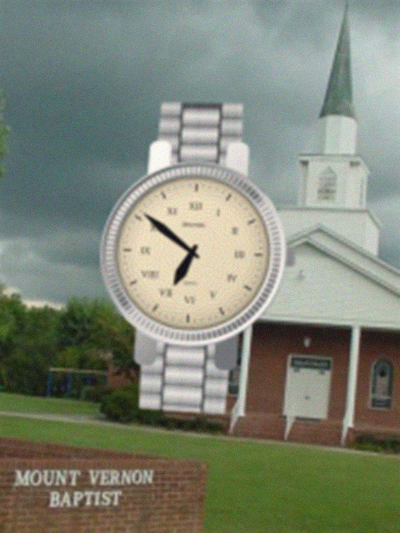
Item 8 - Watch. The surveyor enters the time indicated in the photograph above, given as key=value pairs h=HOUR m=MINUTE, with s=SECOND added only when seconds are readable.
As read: h=6 m=51
